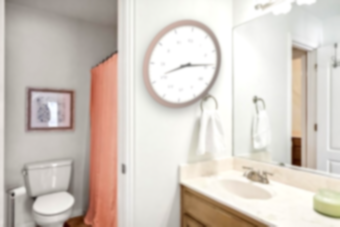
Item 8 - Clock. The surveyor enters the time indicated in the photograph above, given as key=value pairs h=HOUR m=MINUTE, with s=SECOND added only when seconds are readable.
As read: h=8 m=14
